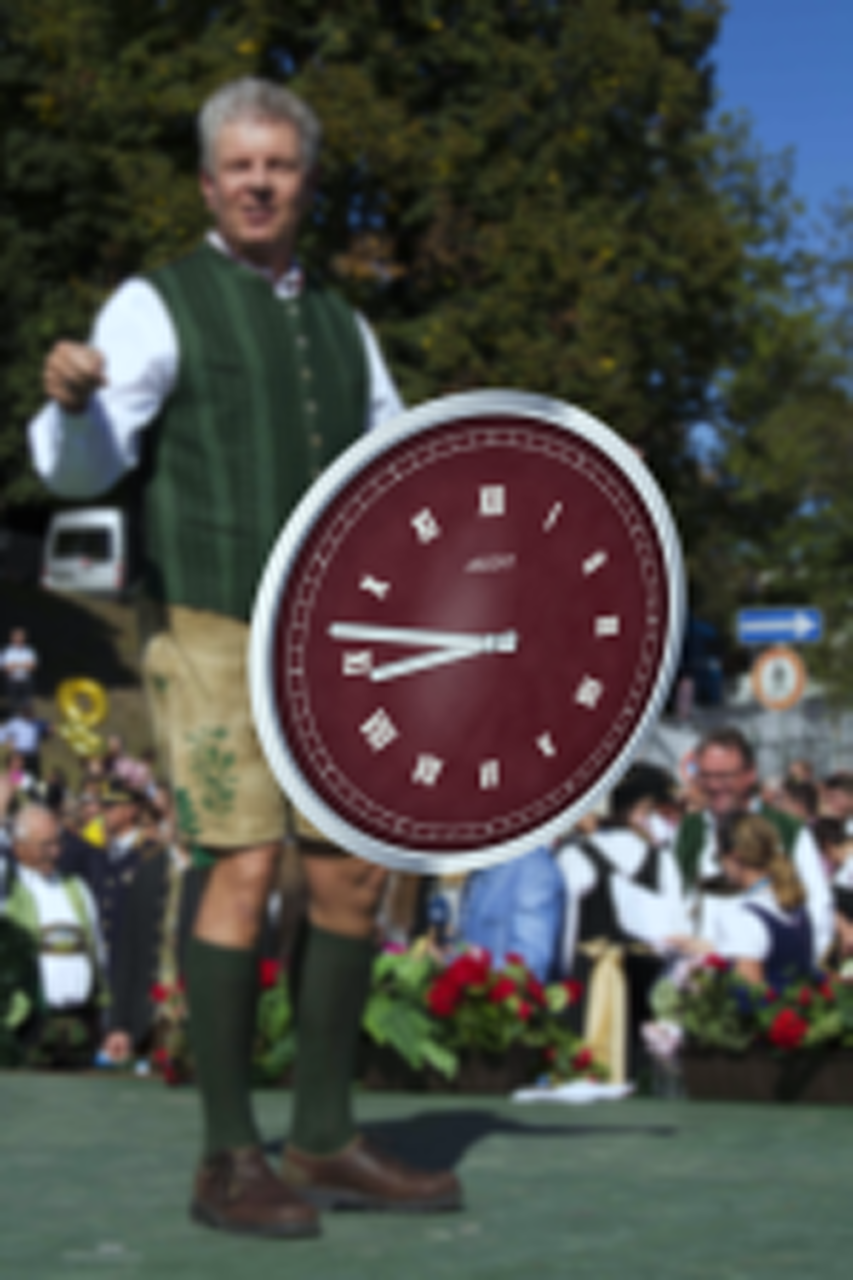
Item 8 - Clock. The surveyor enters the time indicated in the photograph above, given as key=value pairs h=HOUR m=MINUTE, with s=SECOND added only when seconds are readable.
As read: h=8 m=47
